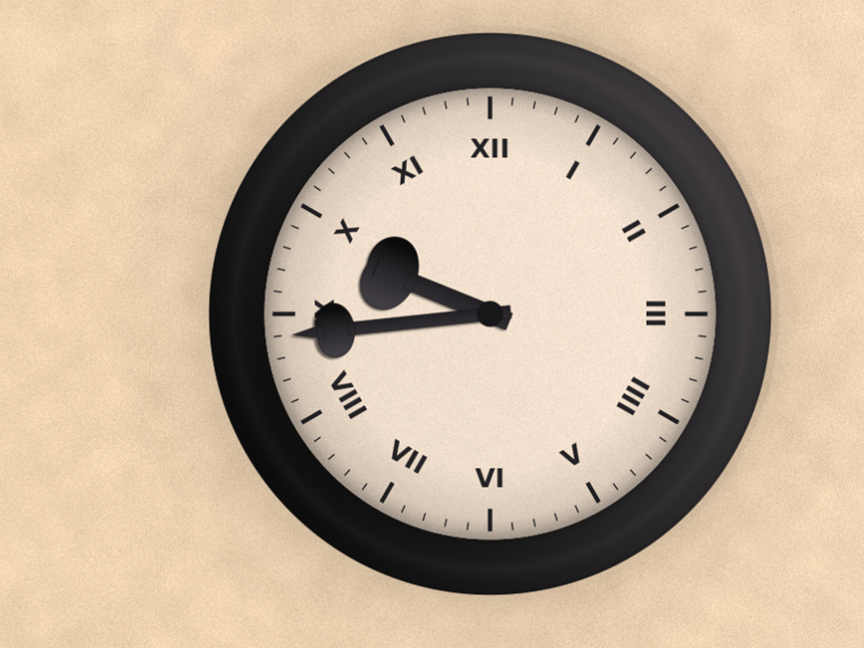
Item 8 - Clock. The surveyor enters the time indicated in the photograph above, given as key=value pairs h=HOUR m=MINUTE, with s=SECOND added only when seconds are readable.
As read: h=9 m=44
